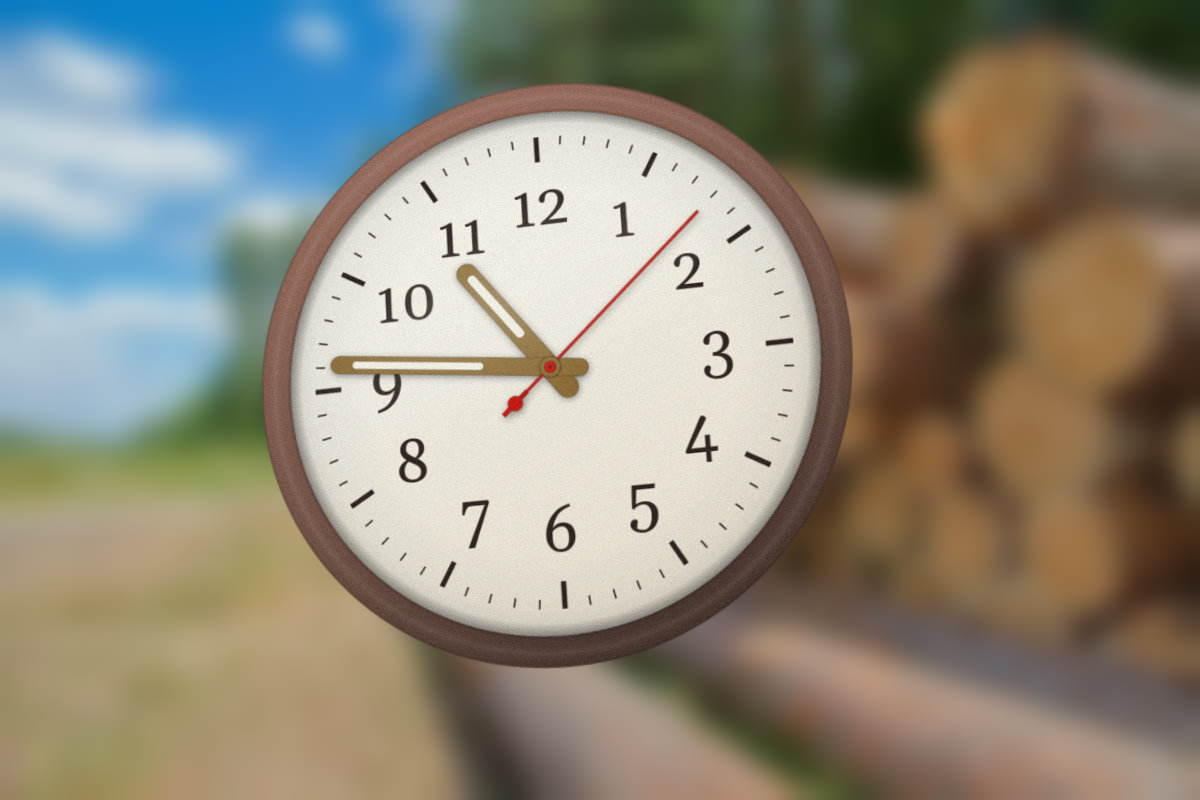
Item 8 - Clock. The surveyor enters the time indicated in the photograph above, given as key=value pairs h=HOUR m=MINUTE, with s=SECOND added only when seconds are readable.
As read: h=10 m=46 s=8
